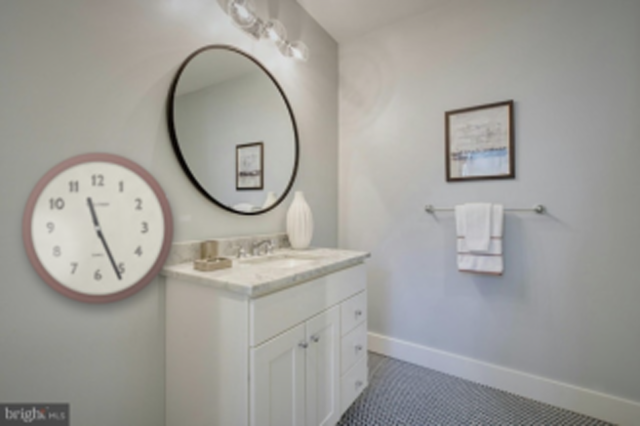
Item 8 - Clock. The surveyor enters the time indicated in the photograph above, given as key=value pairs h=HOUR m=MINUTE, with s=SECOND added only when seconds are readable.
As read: h=11 m=26
